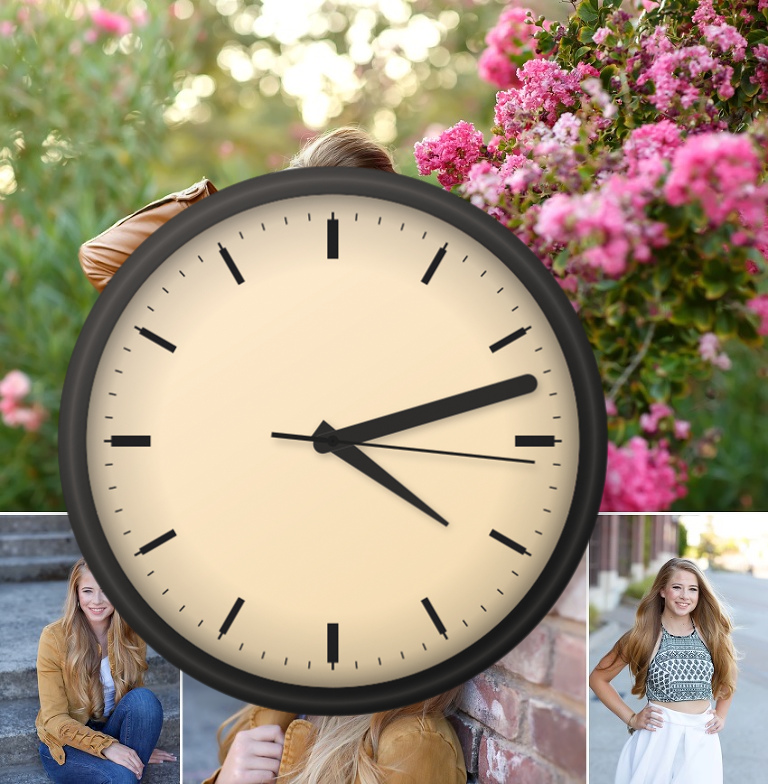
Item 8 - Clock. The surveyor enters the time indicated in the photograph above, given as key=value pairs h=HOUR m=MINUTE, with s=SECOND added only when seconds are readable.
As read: h=4 m=12 s=16
